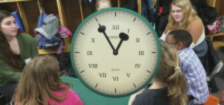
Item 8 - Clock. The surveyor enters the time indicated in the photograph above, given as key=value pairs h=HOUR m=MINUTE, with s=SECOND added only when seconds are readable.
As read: h=12 m=55
